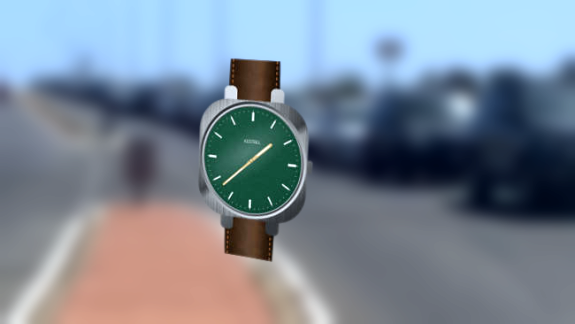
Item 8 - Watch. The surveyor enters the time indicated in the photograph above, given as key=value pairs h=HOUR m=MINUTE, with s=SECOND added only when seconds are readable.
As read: h=1 m=38
